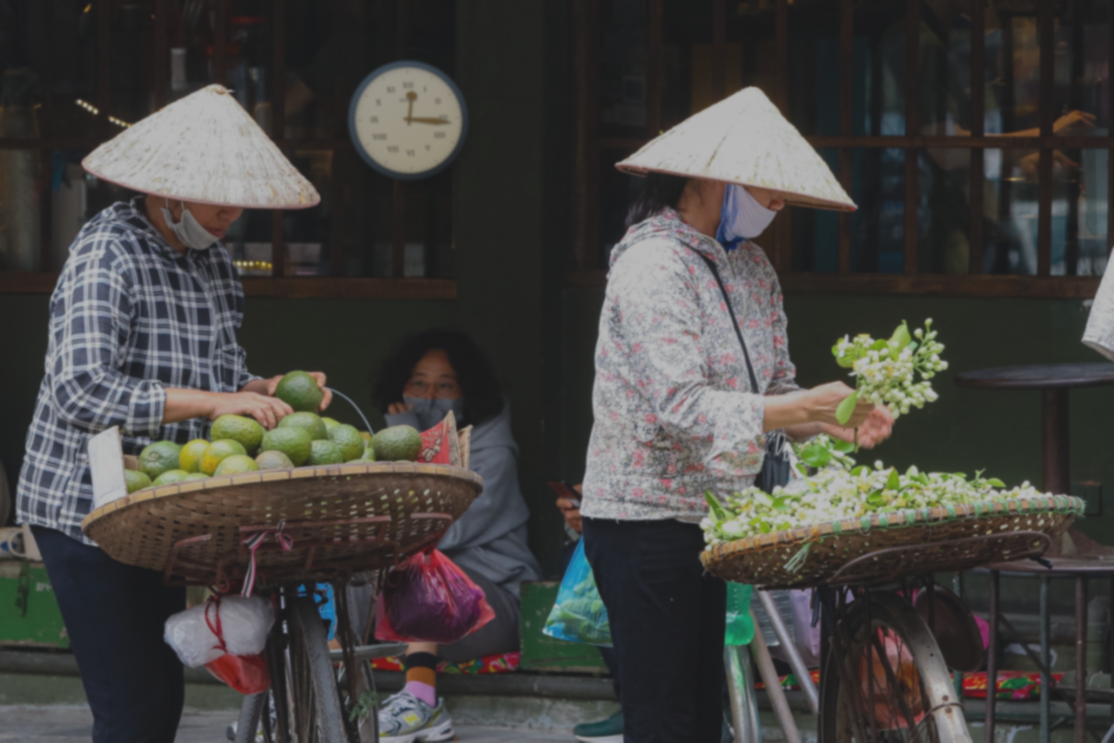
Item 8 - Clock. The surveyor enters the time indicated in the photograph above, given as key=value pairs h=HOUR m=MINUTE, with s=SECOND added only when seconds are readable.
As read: h=12 m=16
